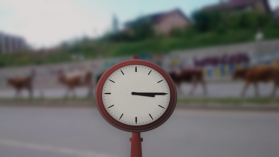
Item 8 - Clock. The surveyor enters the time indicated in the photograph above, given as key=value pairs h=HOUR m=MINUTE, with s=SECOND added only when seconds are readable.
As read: h=3 m=15
